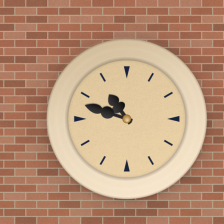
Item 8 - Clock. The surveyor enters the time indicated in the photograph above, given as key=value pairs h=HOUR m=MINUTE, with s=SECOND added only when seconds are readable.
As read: h=10 m=48
